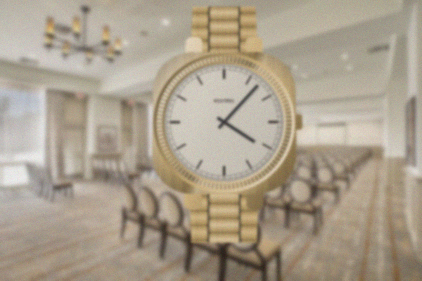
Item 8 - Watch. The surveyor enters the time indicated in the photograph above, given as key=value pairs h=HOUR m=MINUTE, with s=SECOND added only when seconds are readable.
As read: h=4 m=7
